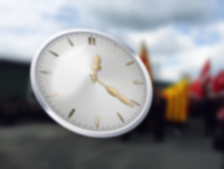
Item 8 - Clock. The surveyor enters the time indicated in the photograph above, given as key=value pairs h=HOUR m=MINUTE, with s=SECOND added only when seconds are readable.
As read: h=12 m=21
